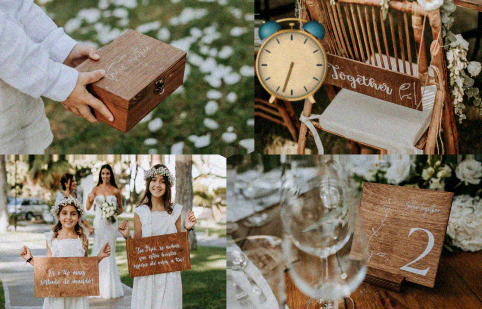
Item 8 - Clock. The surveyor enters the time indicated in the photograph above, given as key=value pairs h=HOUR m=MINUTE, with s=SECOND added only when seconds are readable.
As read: h=6 m=33
